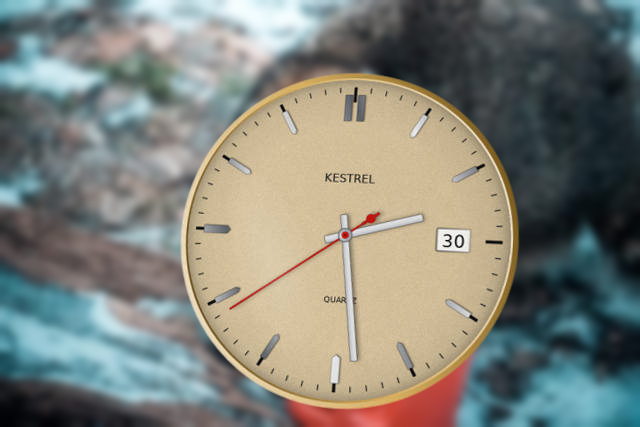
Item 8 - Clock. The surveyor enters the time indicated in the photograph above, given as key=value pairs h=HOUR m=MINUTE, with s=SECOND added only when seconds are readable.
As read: h=2 m=28 s=39
